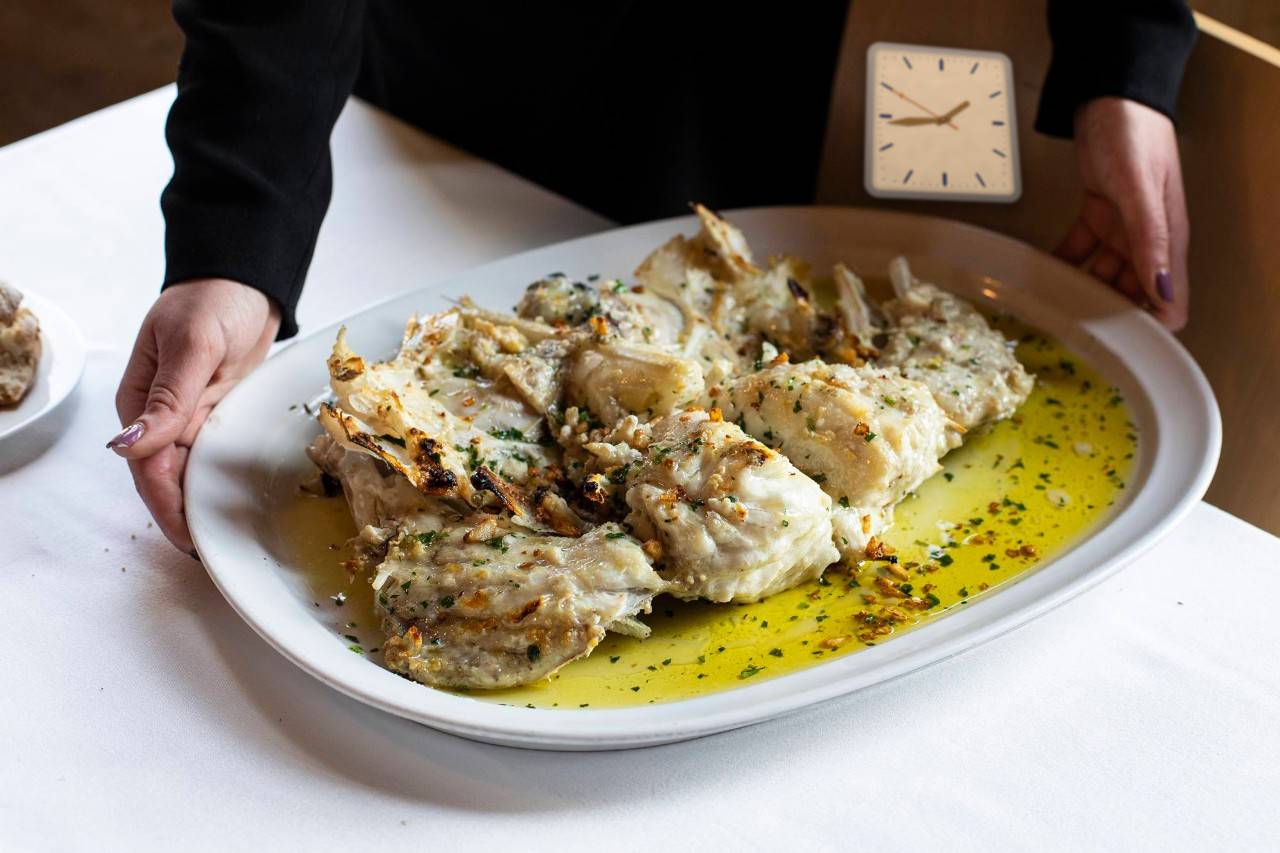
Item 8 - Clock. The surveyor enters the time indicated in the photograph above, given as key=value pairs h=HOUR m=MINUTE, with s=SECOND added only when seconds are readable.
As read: h=1 m=43 s=50
